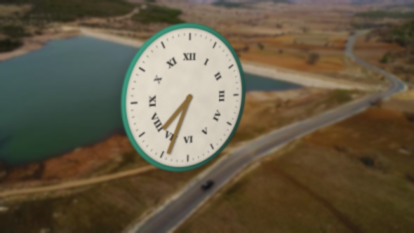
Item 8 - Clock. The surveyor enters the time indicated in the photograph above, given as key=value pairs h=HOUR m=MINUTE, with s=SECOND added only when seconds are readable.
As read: h=7 m=34
